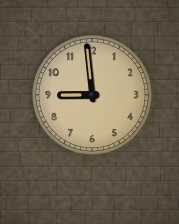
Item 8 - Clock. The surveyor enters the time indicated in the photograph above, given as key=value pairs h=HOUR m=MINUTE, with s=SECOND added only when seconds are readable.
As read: h=8 m=59
